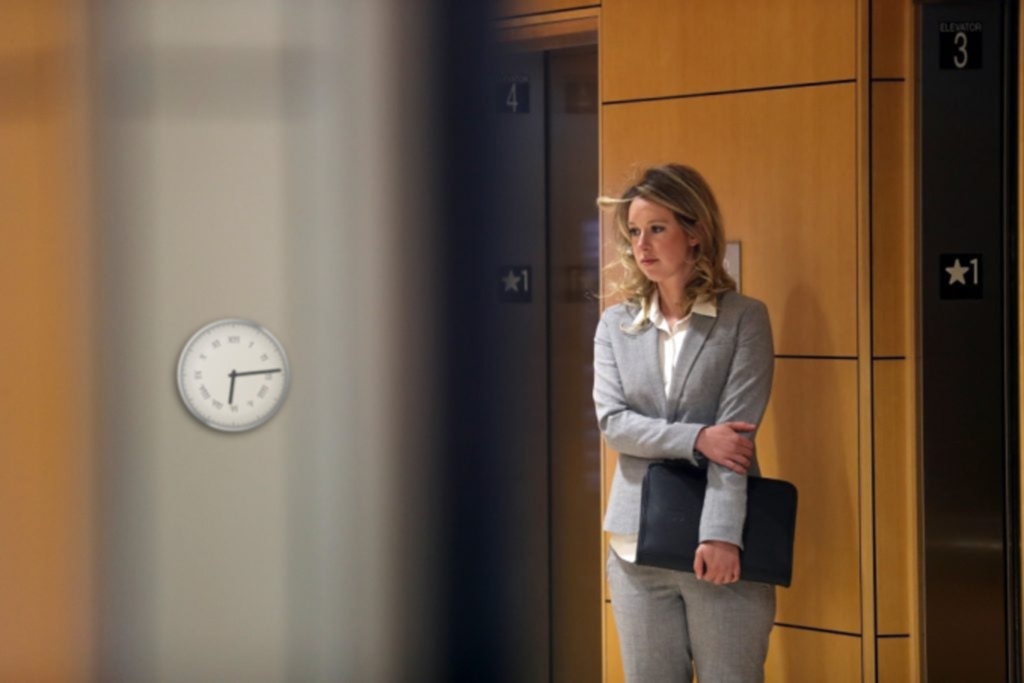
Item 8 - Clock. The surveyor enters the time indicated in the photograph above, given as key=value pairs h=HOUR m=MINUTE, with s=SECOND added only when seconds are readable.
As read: h=6 m=14
